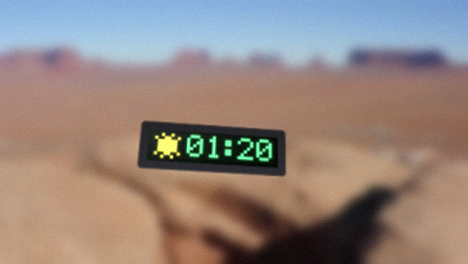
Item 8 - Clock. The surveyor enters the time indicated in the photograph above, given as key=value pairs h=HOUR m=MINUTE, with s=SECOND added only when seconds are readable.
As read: h=1 m=20
